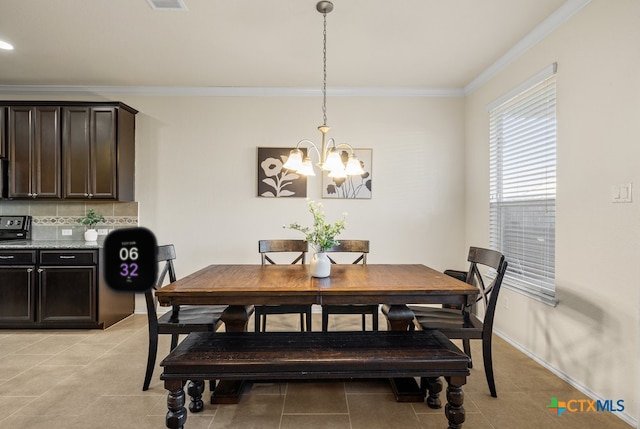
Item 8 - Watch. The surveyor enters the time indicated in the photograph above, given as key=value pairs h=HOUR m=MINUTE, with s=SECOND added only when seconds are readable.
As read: h=6 m=32
